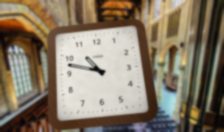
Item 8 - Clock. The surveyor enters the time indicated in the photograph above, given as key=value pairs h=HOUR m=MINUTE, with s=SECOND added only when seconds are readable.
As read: h=10 m=48
